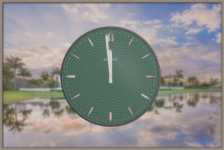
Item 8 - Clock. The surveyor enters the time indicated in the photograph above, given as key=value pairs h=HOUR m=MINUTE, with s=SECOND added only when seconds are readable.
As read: h=11 m=59
